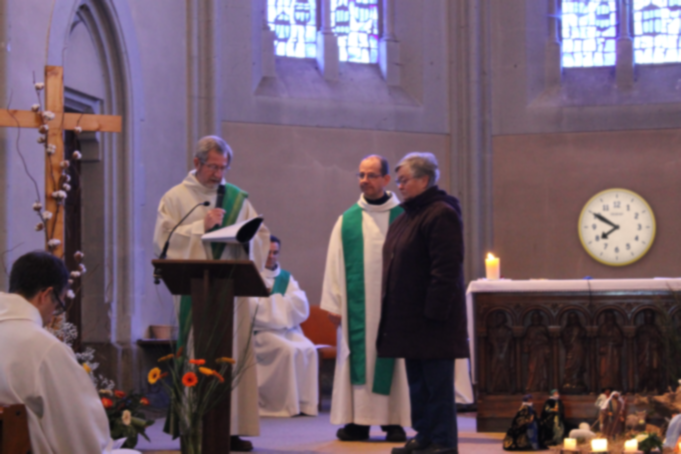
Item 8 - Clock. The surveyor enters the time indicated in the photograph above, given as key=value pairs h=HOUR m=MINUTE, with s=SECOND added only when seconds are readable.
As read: h=7 m=50
